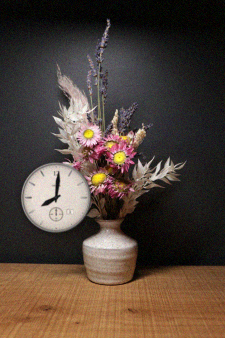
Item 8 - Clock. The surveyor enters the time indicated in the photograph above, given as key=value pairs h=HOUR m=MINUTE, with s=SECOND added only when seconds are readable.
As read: h=8 m=1
